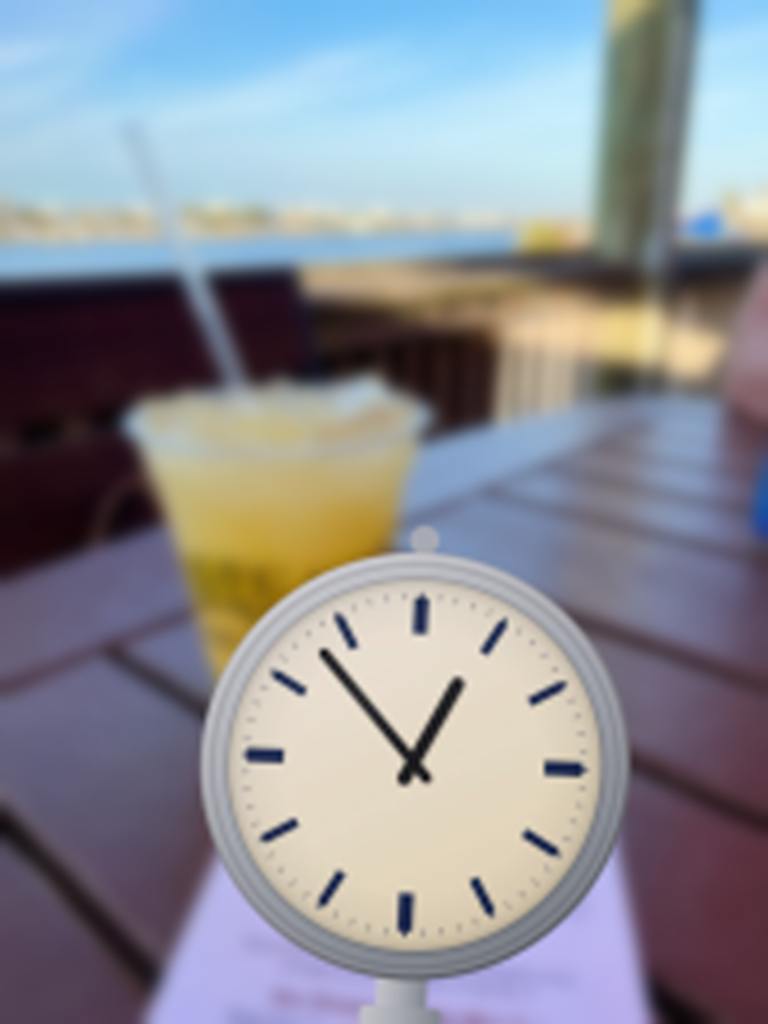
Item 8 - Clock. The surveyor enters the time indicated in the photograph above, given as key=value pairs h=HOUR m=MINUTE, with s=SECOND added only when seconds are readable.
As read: h=12 m=53
